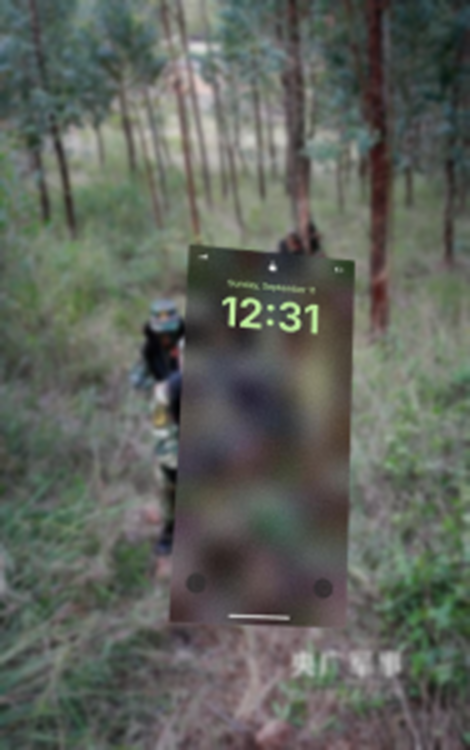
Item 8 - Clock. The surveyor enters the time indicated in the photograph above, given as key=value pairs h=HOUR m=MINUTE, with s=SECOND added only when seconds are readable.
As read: h=12 m=31
